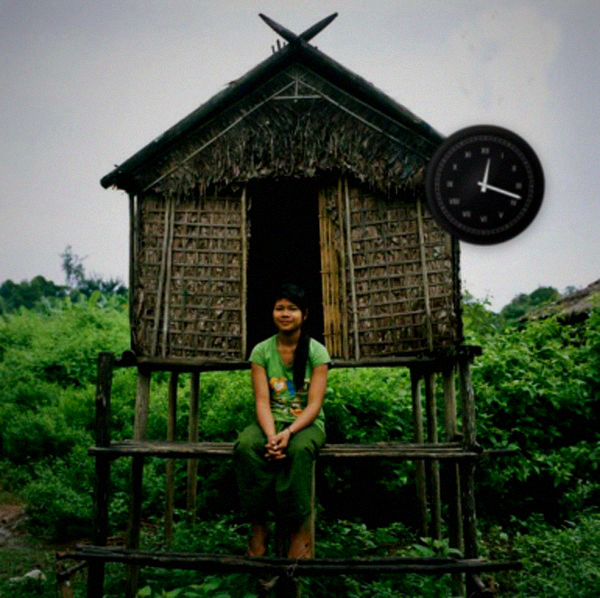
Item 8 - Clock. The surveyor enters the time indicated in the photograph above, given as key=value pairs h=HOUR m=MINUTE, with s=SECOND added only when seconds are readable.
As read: h=12 m=18
